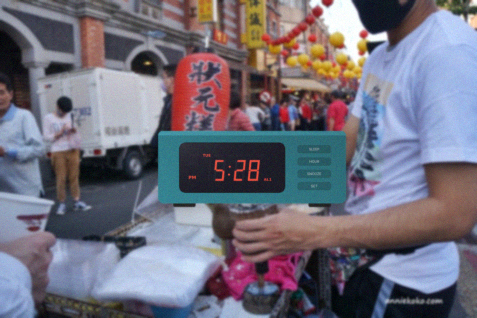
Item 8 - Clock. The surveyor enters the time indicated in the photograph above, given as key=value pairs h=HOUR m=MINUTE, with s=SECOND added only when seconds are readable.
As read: h=5 m=28
